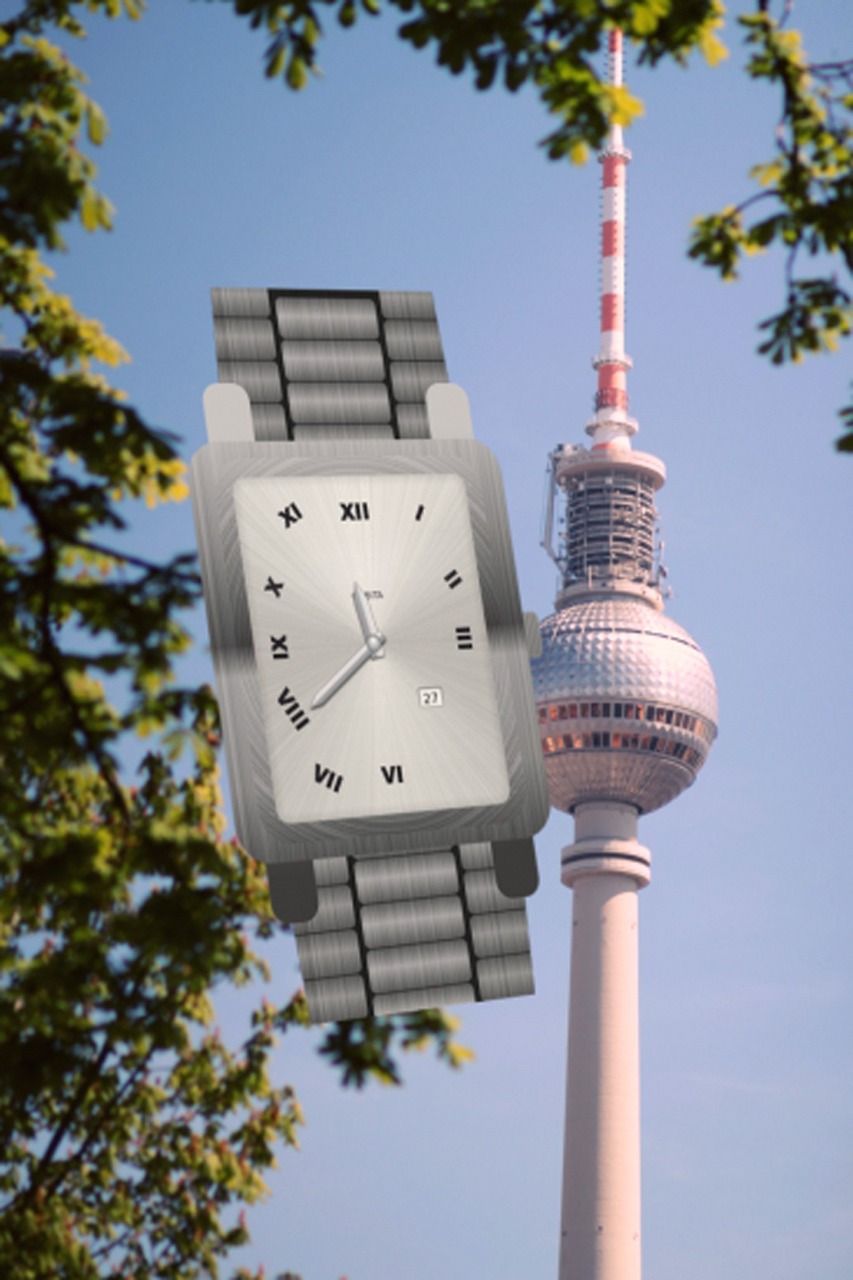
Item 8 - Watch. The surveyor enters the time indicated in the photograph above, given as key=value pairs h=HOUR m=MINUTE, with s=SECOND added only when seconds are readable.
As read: h=11 m=39
